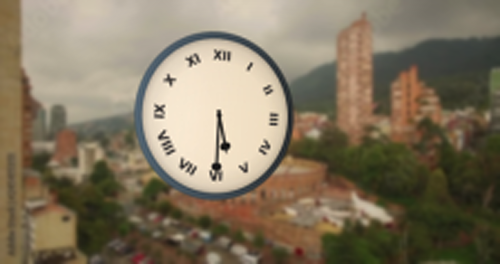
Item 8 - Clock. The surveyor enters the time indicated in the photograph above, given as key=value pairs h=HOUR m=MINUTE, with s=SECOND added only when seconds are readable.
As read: h=5 m=30
